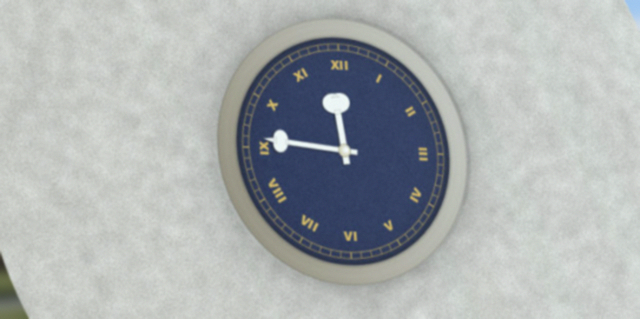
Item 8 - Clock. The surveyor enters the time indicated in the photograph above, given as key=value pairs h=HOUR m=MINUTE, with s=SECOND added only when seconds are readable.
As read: h=11 m=46
